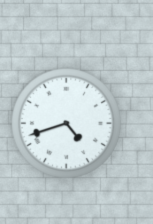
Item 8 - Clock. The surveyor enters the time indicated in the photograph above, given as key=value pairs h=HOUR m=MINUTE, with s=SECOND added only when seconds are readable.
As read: h=4 m=42
